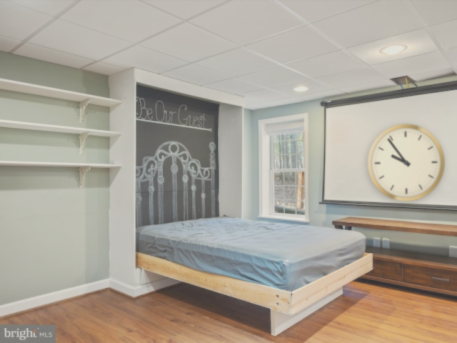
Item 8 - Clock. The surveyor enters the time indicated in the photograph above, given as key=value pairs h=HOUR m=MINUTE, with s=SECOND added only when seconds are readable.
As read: h=9 m=54
